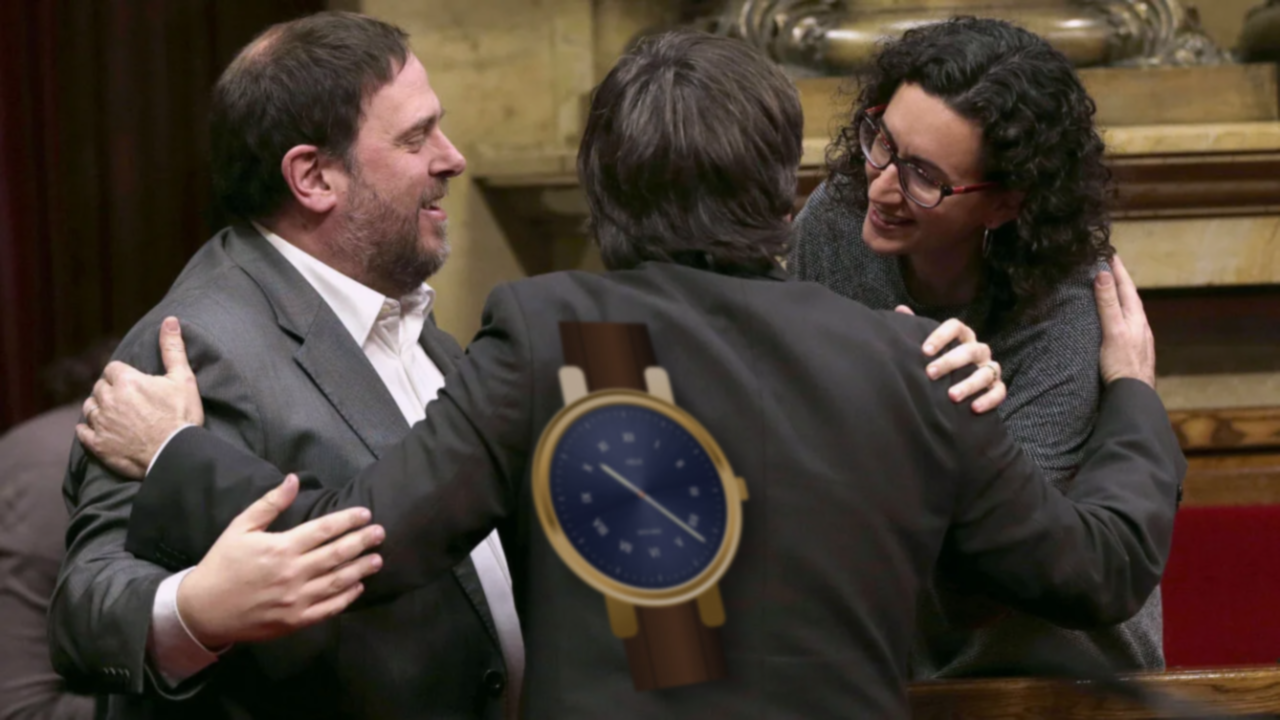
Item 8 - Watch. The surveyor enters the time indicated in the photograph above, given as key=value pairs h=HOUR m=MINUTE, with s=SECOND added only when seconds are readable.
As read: h=10 m=22
